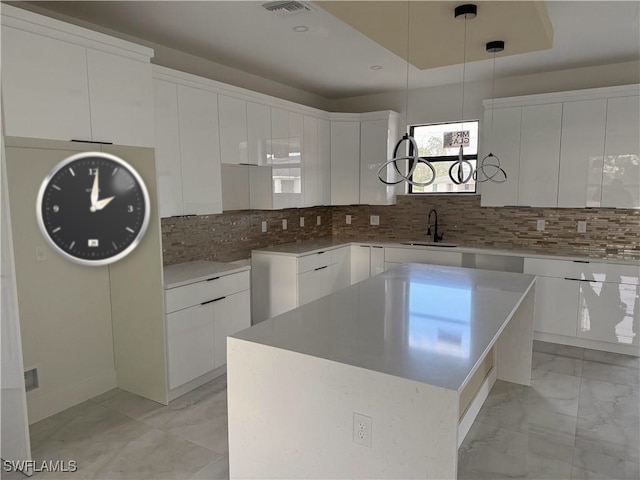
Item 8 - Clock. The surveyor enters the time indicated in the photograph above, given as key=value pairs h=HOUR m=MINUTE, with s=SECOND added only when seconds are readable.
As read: h=2 m=1
